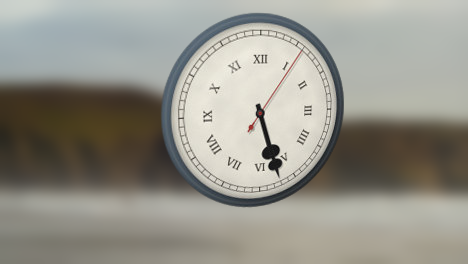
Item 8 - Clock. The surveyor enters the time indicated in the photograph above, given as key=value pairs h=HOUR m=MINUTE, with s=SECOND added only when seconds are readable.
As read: h=5 m=27 s=6
